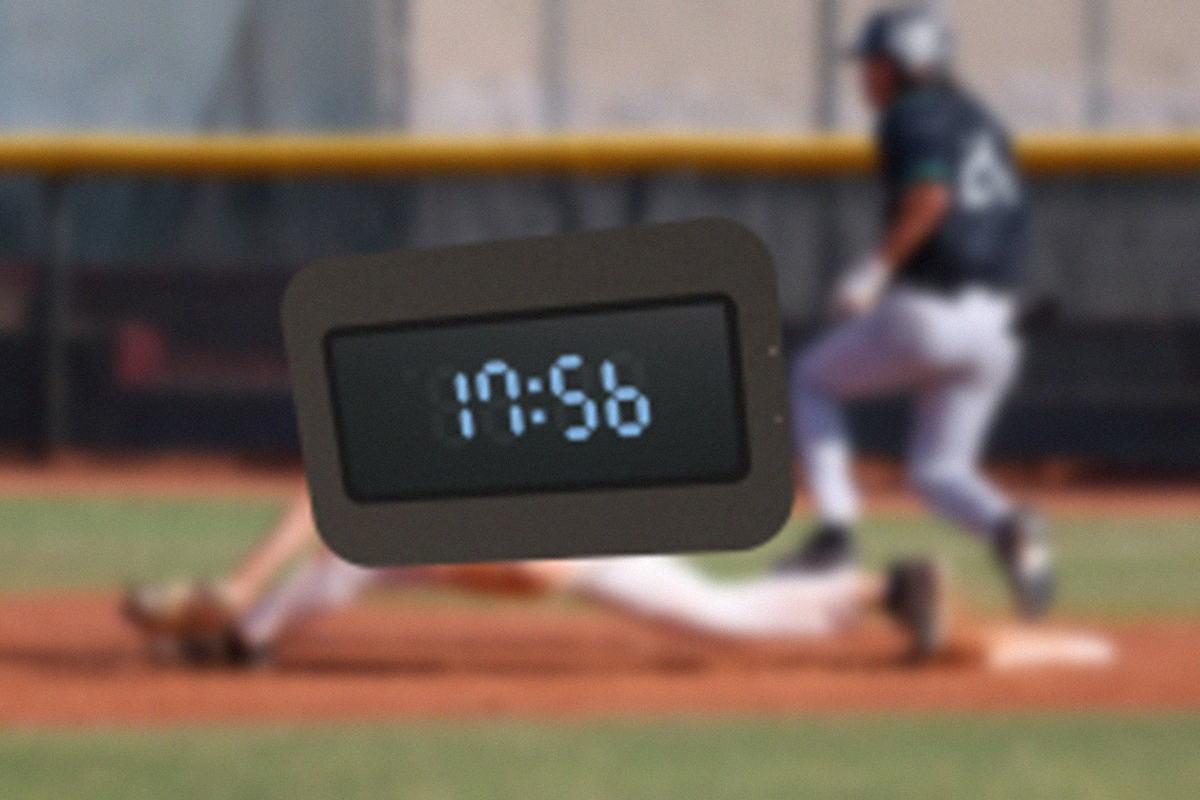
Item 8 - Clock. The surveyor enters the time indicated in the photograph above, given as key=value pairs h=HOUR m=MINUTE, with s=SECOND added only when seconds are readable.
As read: h=17 m=56
